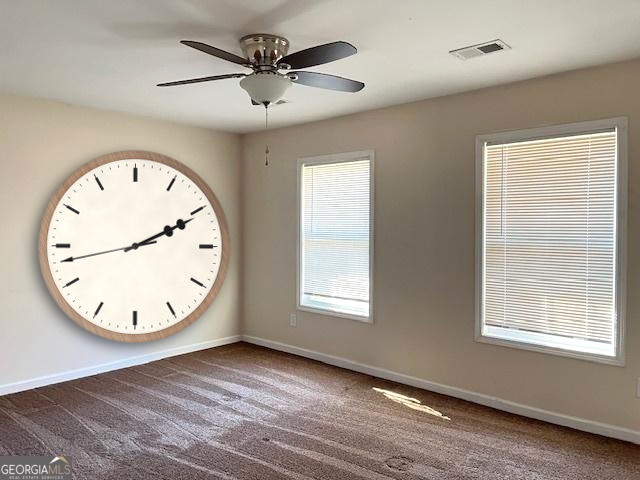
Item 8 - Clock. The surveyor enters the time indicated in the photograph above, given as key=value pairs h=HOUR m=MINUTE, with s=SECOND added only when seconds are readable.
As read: h=2 m=10 s=43
